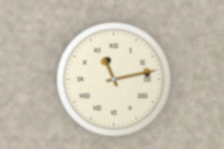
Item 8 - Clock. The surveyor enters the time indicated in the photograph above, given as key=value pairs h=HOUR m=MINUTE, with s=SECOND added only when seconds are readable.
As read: h=11 m=13
